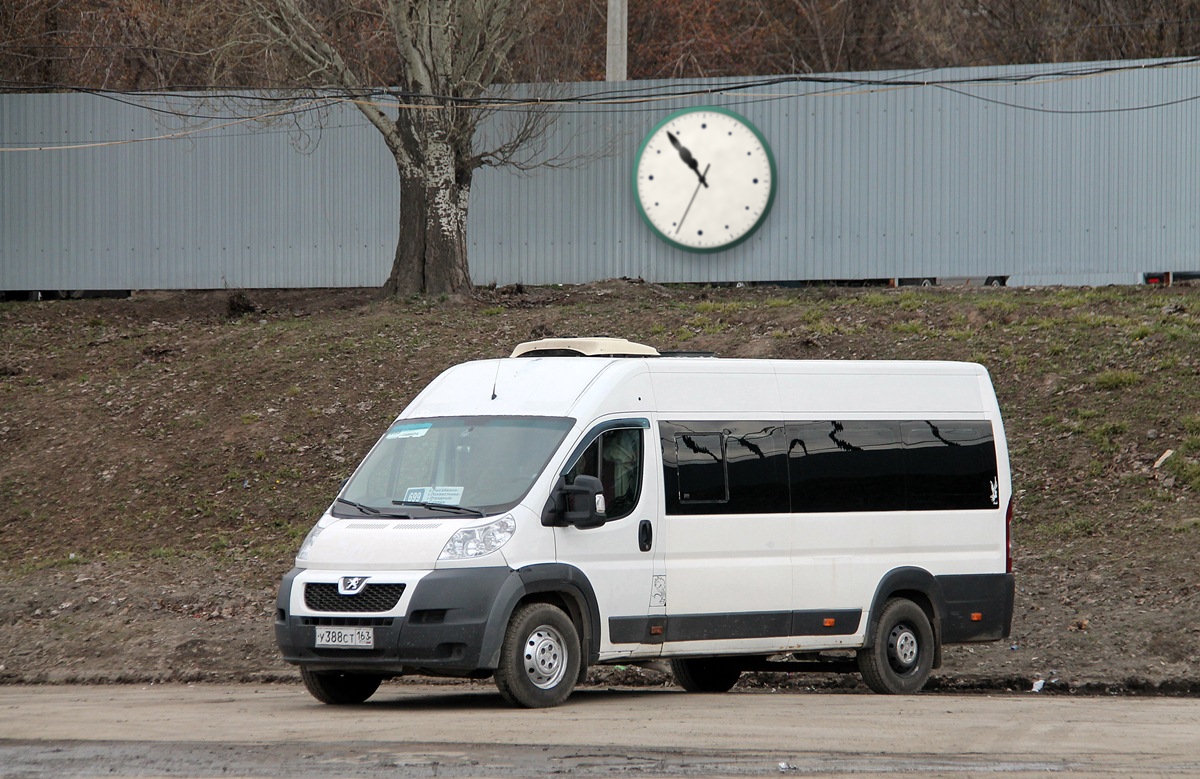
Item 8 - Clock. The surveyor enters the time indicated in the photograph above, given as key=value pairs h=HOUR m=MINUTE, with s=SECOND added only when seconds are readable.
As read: h=10 m=53 s=34
